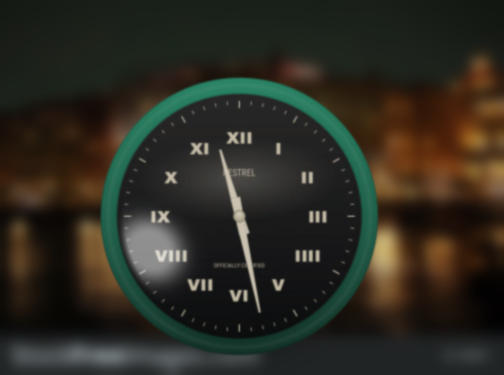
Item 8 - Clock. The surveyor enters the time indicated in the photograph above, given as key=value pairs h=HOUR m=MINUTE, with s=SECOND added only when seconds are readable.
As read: h=11 m=28
